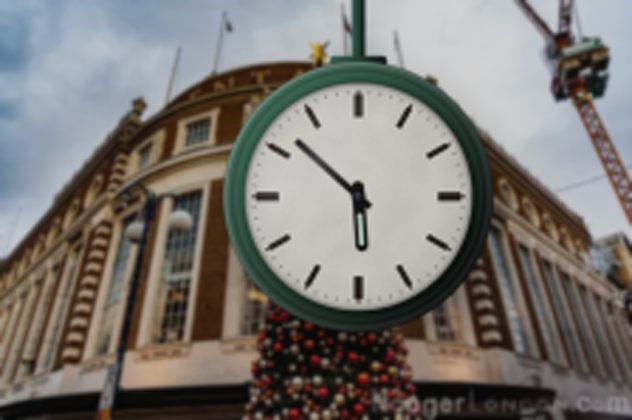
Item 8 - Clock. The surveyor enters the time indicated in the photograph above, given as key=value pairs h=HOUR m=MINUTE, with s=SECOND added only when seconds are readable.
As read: h=5 m=52
